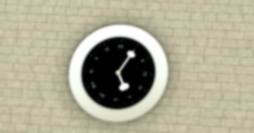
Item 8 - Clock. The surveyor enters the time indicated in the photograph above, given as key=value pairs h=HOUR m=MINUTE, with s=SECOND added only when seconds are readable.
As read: h=5 m=5
